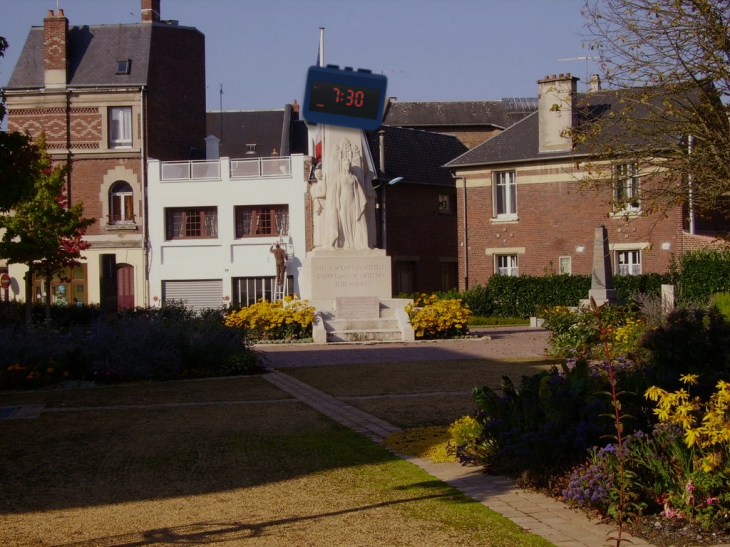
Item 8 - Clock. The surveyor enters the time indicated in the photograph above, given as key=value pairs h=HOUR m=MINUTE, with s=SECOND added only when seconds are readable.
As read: h=7 m=30
